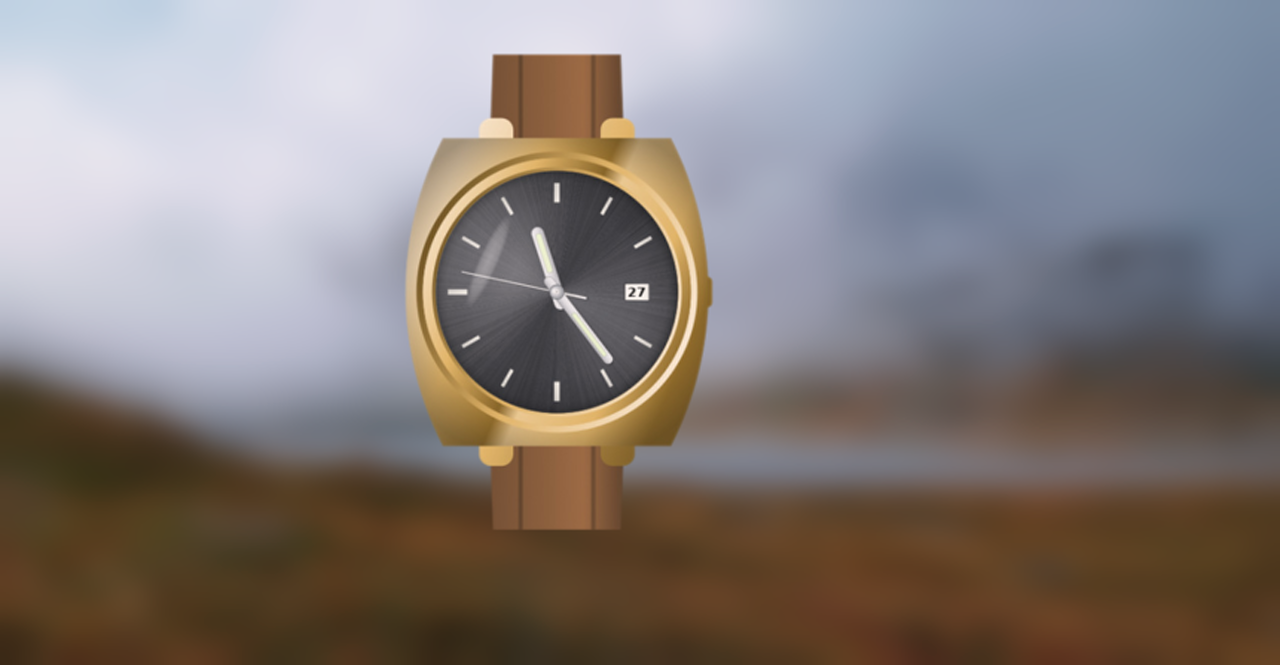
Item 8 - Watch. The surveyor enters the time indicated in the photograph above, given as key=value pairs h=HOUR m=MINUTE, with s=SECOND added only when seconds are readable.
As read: h=11 m=23 s=47
